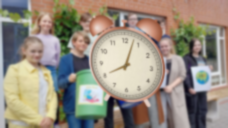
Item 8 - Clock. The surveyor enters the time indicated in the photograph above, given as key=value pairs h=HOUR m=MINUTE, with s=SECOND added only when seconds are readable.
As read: h=8 m=3
